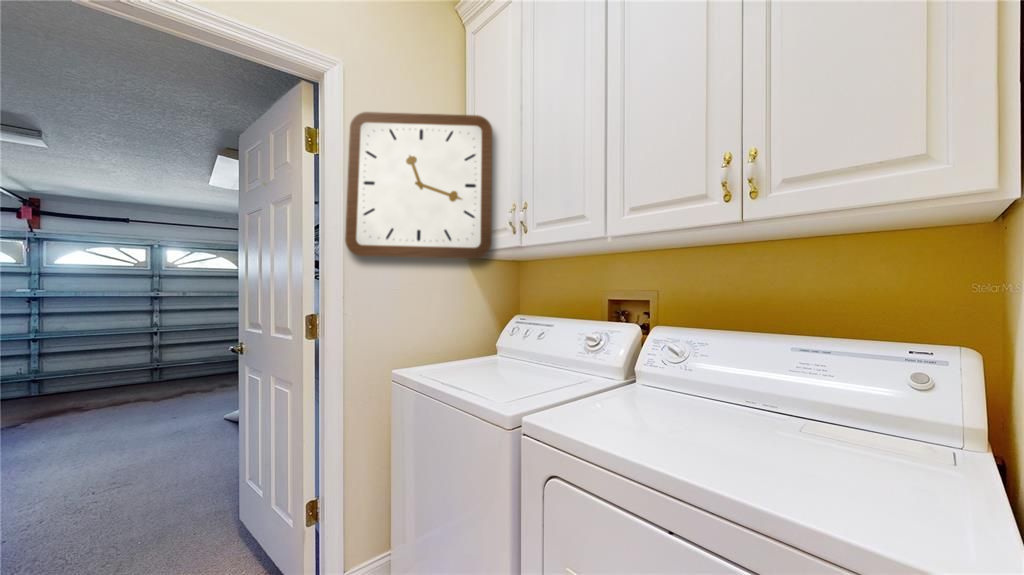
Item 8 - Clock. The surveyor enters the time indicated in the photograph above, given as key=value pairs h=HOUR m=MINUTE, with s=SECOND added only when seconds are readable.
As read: h=11 m=18
